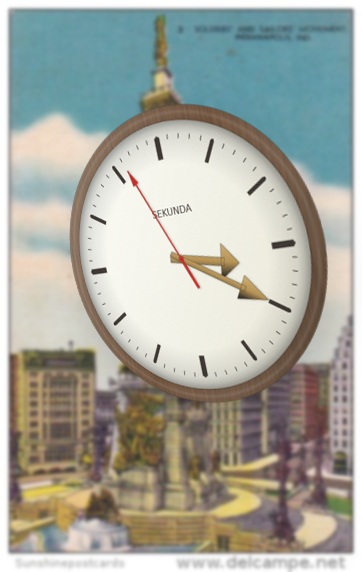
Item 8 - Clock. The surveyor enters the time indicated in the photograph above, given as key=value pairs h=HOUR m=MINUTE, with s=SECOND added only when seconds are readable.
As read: h=3 m=19 s=56
